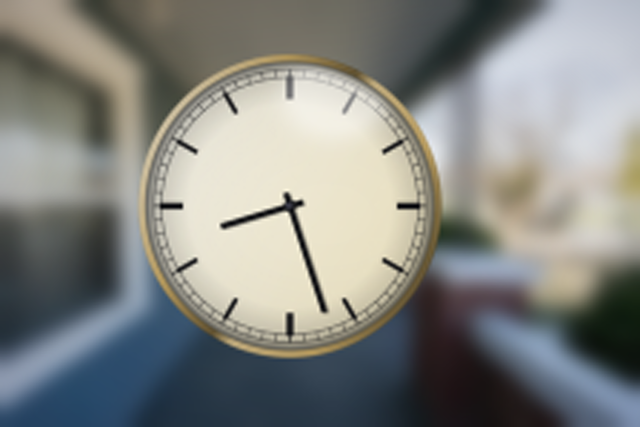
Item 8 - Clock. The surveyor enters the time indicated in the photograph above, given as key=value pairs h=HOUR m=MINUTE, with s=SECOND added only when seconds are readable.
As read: h=8 m=27
